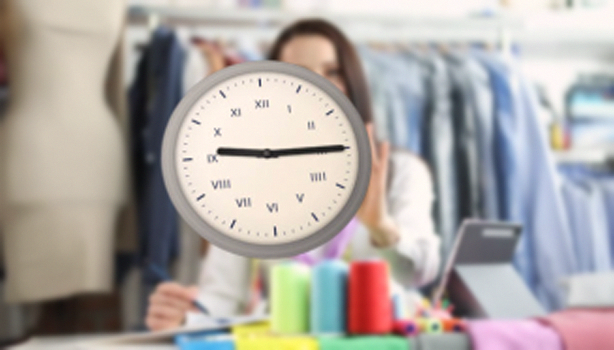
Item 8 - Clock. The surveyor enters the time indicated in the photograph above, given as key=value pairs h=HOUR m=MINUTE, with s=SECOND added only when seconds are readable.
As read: h=9 m=15
